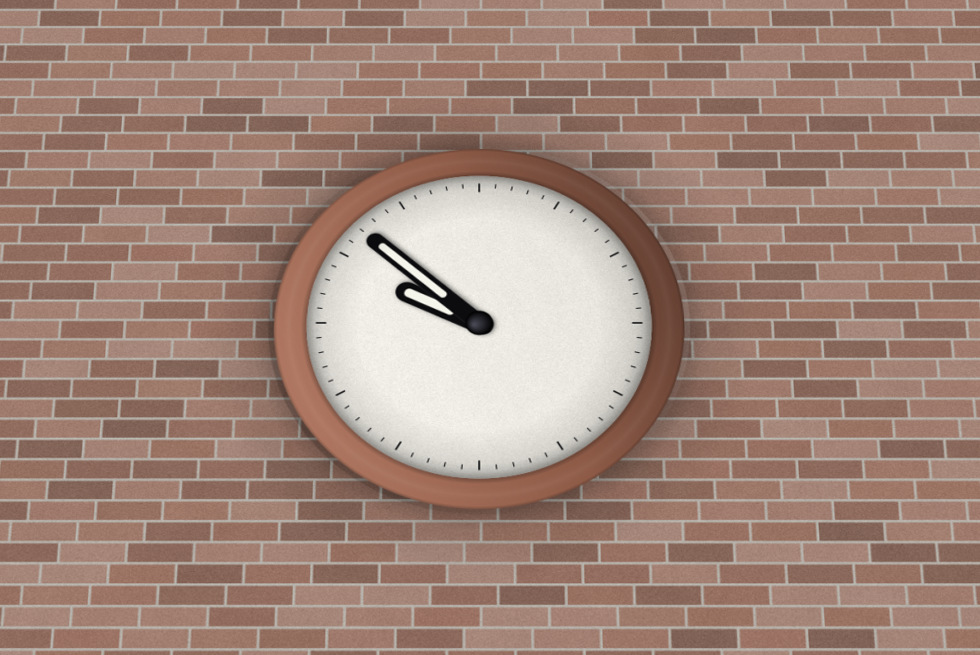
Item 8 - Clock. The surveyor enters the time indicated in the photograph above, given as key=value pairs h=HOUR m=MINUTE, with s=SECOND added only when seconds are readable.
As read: h=9 m=52
